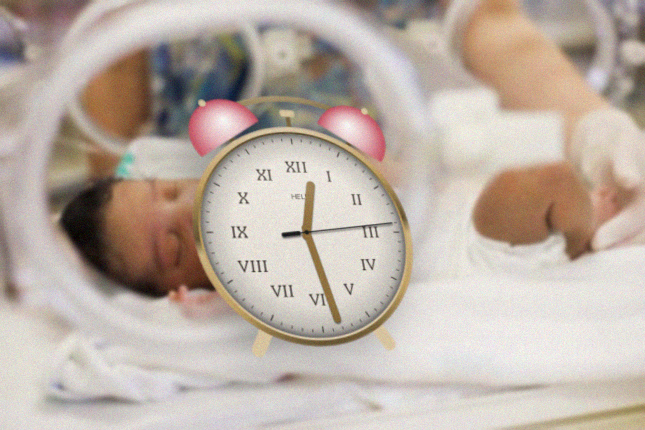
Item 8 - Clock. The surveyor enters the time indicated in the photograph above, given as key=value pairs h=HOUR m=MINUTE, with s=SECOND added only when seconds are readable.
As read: h=12 m=28 s=14
